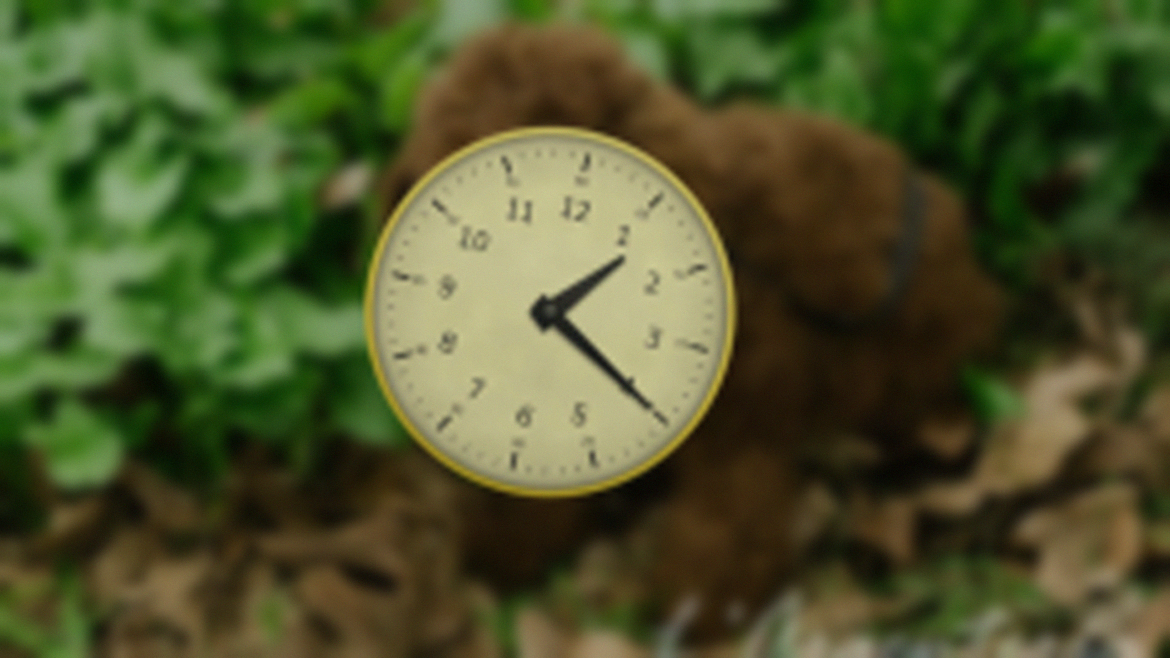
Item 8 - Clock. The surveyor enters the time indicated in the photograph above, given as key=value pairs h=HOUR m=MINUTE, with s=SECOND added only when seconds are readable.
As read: h=1 m=20
